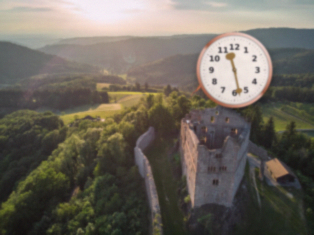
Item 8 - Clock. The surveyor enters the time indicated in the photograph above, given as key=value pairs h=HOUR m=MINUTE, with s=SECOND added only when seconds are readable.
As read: h=11 m=28
